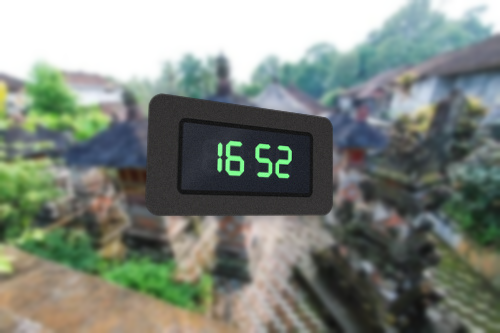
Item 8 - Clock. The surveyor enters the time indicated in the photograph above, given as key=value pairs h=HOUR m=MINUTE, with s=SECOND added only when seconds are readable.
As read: h=16 m=52
